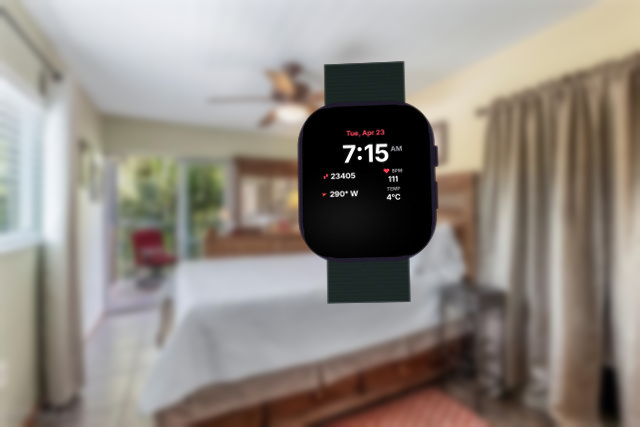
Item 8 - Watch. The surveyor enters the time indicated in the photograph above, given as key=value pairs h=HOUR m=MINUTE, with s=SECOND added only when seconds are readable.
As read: h=7 m=15
